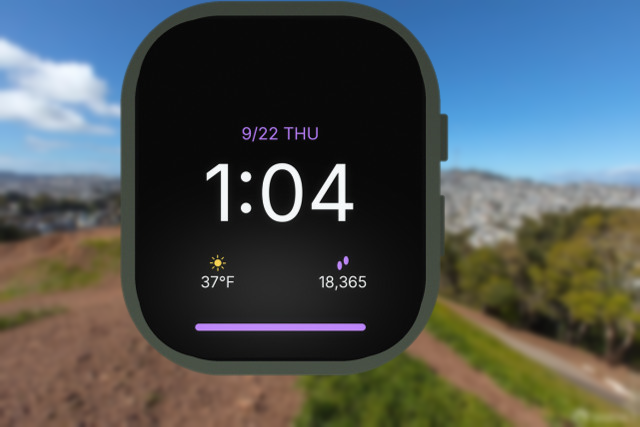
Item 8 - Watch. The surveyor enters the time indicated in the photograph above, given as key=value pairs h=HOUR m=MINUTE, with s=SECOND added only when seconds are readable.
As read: h=1 m=4
